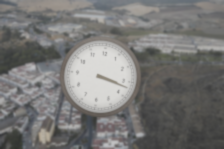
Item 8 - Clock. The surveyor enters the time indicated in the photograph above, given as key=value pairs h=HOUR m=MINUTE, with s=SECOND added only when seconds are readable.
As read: h=3 m=17
